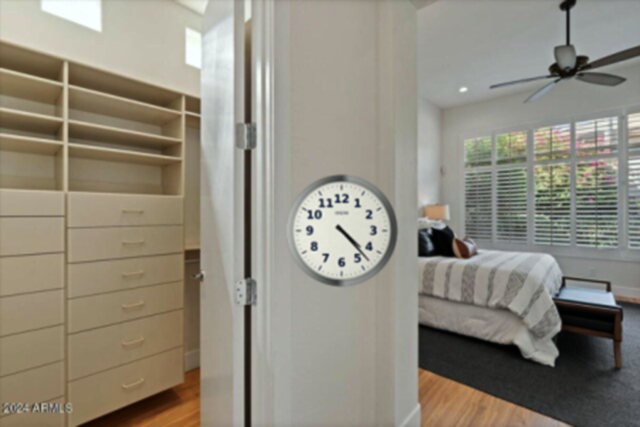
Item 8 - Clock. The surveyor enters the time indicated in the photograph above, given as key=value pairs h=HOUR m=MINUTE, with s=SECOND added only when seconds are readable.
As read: h=4 m=23
